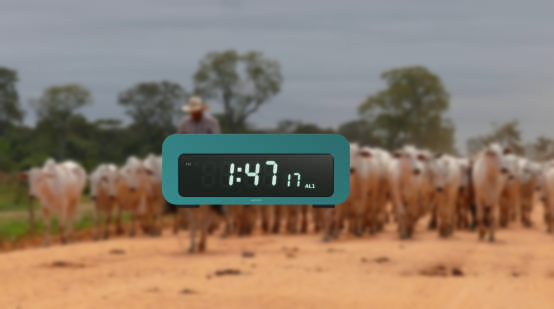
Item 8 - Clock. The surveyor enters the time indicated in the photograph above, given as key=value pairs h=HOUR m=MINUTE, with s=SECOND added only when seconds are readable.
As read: h=1 m=47 s=17
